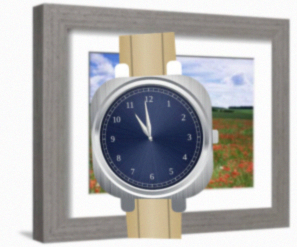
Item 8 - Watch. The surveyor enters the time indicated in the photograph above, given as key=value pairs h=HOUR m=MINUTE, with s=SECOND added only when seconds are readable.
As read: h=10 m=59
